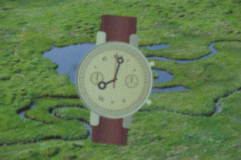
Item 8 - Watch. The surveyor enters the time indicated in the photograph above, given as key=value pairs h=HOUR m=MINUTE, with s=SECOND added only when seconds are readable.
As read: h=8 m=2
